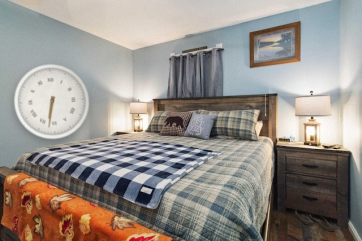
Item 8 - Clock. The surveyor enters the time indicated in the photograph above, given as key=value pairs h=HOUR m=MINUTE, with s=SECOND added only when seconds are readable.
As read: h=6 m=32
